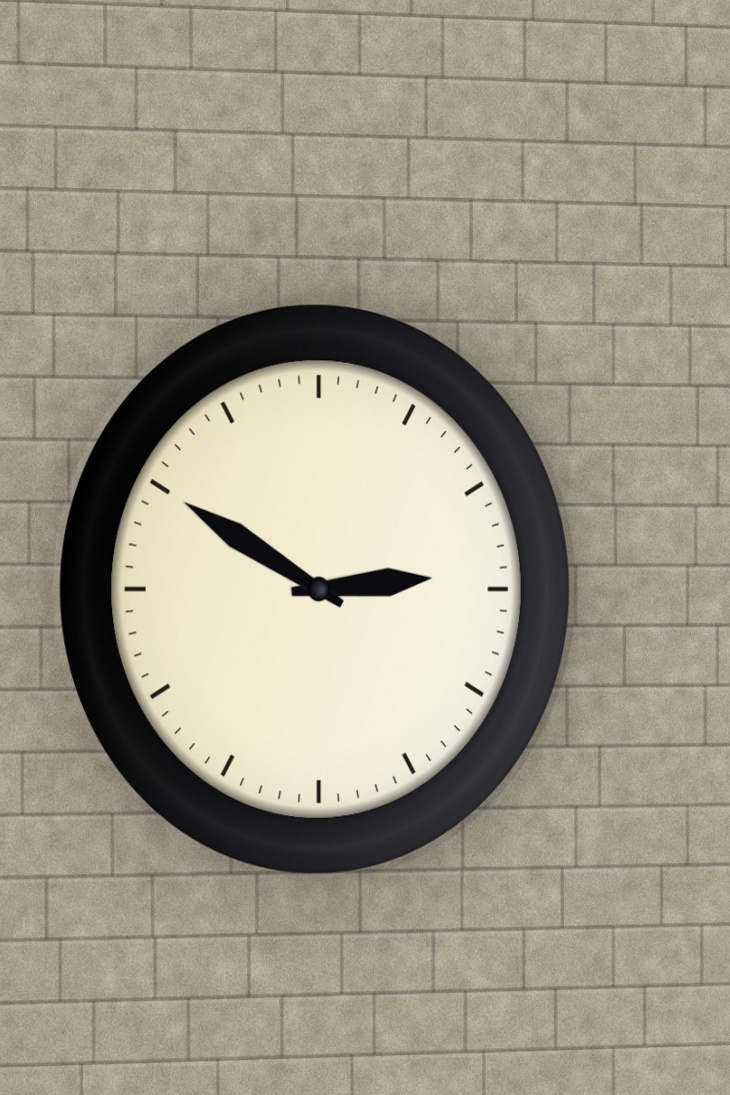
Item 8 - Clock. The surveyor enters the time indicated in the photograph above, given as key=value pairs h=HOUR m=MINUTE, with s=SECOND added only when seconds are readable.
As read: h=2 m=50
